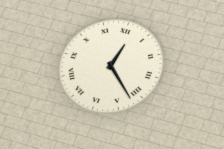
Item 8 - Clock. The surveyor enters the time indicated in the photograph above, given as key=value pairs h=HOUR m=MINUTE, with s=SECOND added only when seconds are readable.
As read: h=12 m=22
